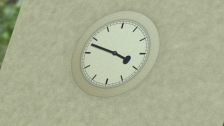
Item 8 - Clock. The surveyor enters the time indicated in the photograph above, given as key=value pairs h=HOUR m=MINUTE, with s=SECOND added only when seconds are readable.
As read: h=3 m=48
